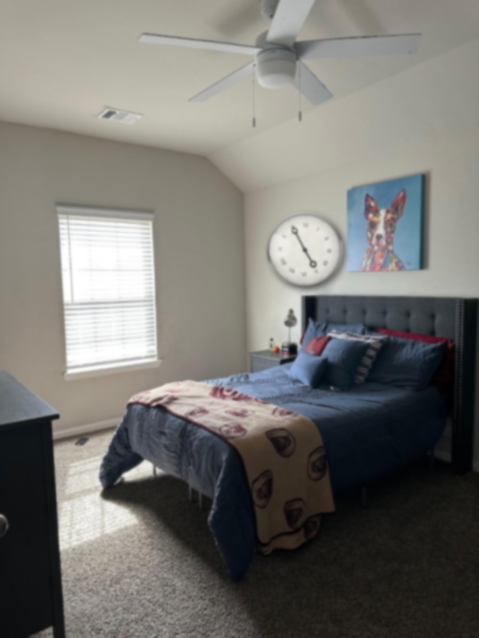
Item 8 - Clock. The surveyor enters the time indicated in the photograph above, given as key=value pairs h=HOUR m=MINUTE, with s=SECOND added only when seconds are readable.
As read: h=4 m=55
